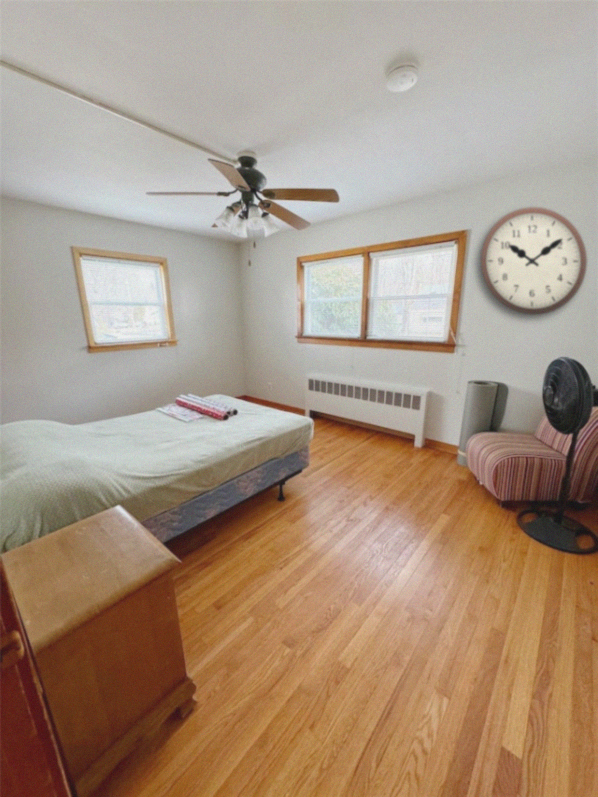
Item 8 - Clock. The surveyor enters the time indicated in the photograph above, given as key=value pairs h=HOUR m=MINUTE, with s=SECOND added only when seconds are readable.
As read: h=10 m=9
